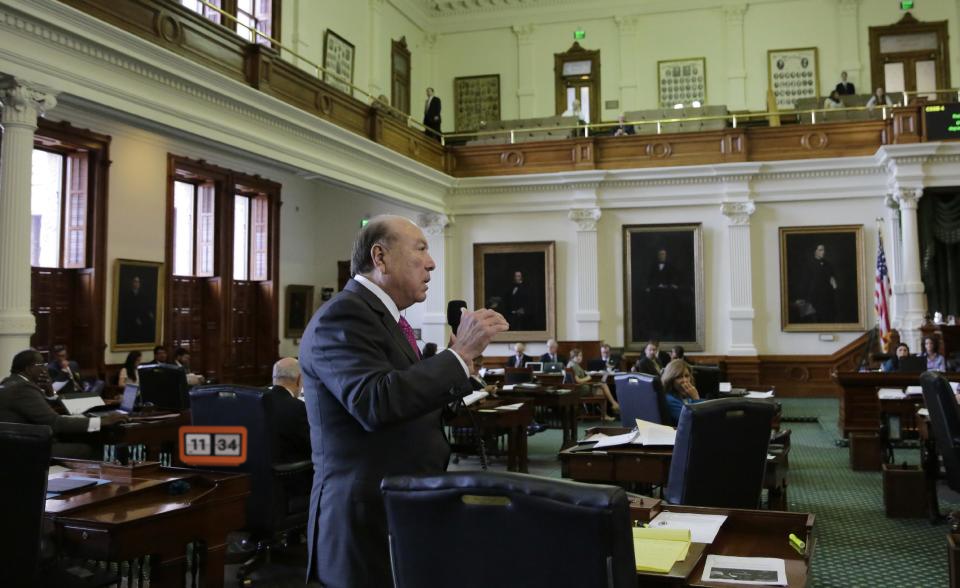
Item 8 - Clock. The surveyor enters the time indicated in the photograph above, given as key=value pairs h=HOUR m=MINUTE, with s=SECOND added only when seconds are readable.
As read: h=11 m=34
